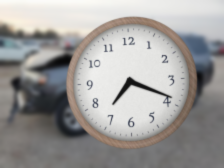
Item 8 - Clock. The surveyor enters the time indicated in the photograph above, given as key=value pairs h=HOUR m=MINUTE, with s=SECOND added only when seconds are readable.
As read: h=7 m=19
